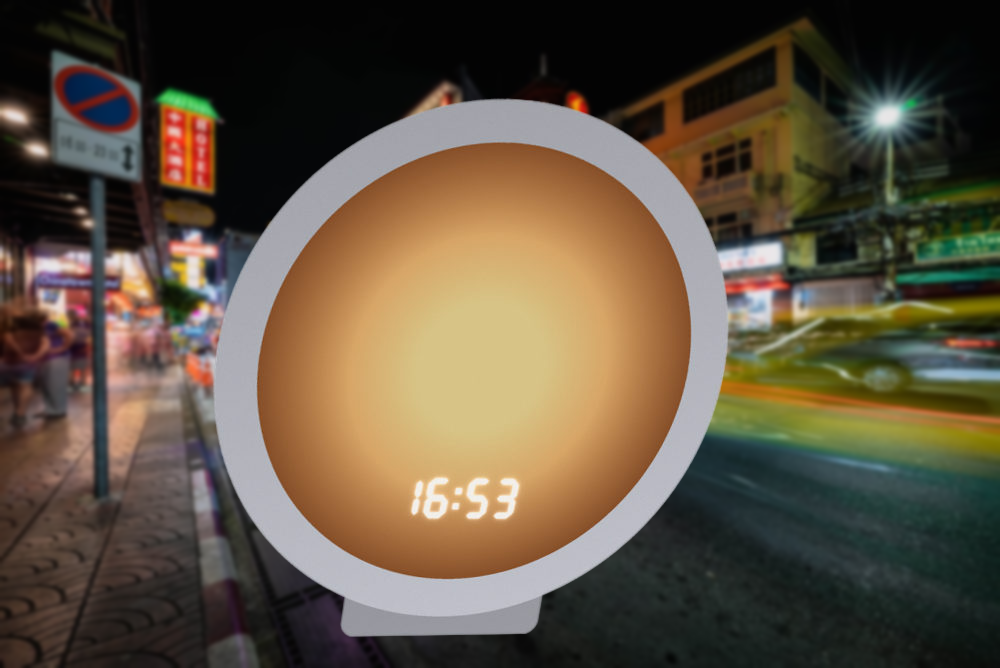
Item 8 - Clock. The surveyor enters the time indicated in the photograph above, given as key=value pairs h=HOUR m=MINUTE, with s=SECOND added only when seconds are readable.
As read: h=16 m=53
